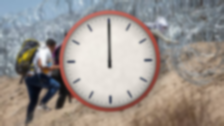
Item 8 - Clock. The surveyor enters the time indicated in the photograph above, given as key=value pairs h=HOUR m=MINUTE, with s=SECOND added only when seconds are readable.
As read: h=12 m=0
